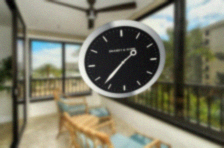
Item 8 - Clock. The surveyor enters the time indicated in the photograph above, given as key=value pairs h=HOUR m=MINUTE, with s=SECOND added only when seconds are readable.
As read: h=1 m=37
